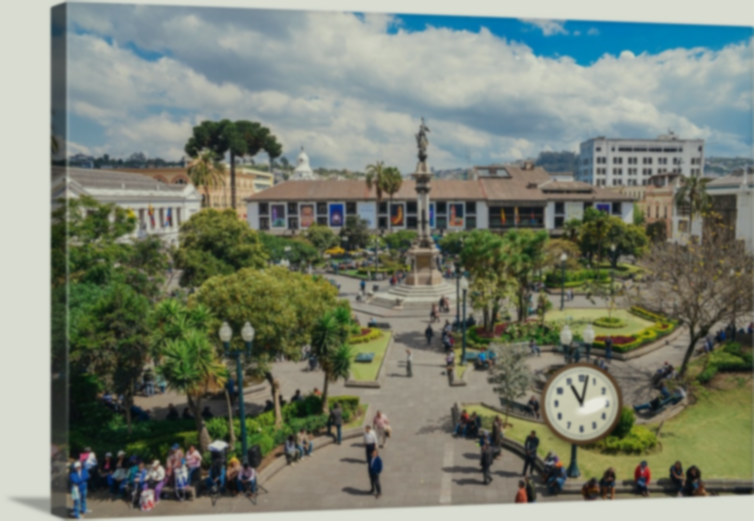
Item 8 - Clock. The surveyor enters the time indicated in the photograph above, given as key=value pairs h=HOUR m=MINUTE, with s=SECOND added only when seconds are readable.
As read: h=11 m=2
